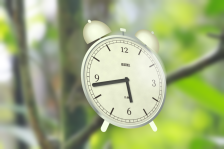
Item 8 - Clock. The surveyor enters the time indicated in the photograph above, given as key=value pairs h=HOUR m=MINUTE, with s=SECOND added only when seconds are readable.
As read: h=5 m=43
